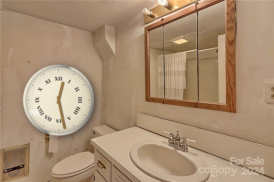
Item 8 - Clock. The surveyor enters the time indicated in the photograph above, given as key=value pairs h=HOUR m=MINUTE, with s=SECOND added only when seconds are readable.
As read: h=12 m=28
